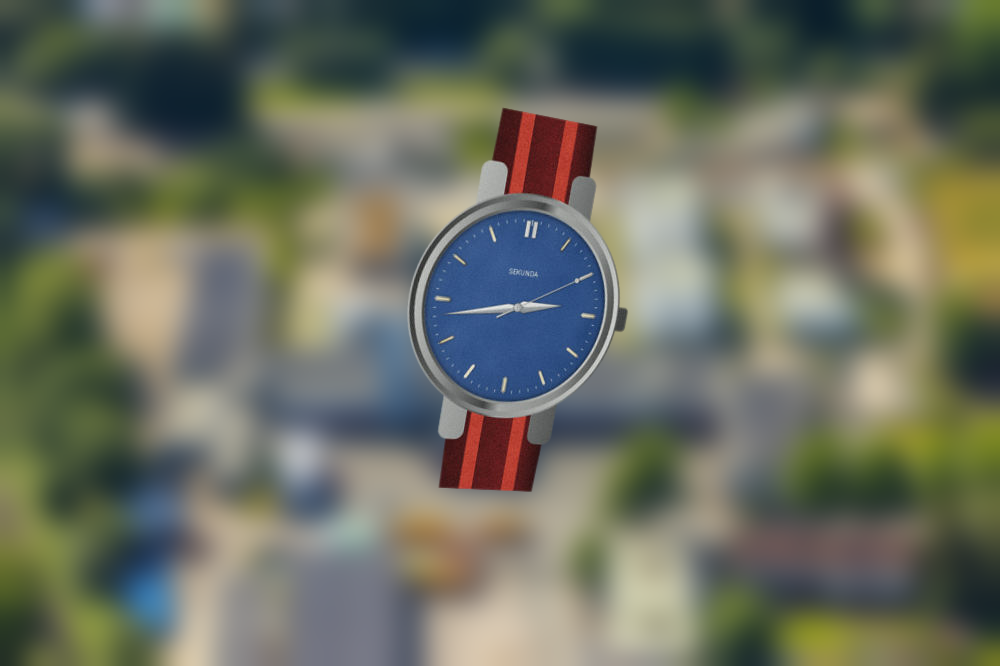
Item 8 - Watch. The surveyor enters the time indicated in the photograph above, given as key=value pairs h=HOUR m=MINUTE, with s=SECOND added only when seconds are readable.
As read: h=2 m=43 s=10
